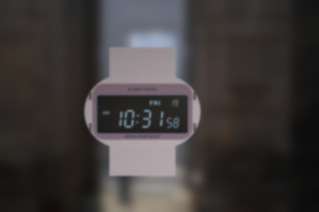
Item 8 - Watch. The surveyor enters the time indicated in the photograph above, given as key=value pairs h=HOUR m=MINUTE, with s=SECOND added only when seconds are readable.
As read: h=10 m=31
